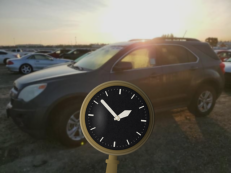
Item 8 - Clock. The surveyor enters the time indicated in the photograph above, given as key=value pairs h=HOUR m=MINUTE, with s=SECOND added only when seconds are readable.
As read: h=1 m=52
